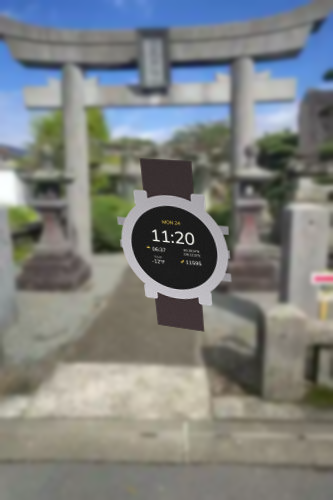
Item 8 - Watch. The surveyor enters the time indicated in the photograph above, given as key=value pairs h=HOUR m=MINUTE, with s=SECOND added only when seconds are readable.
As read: h=11 m=20
